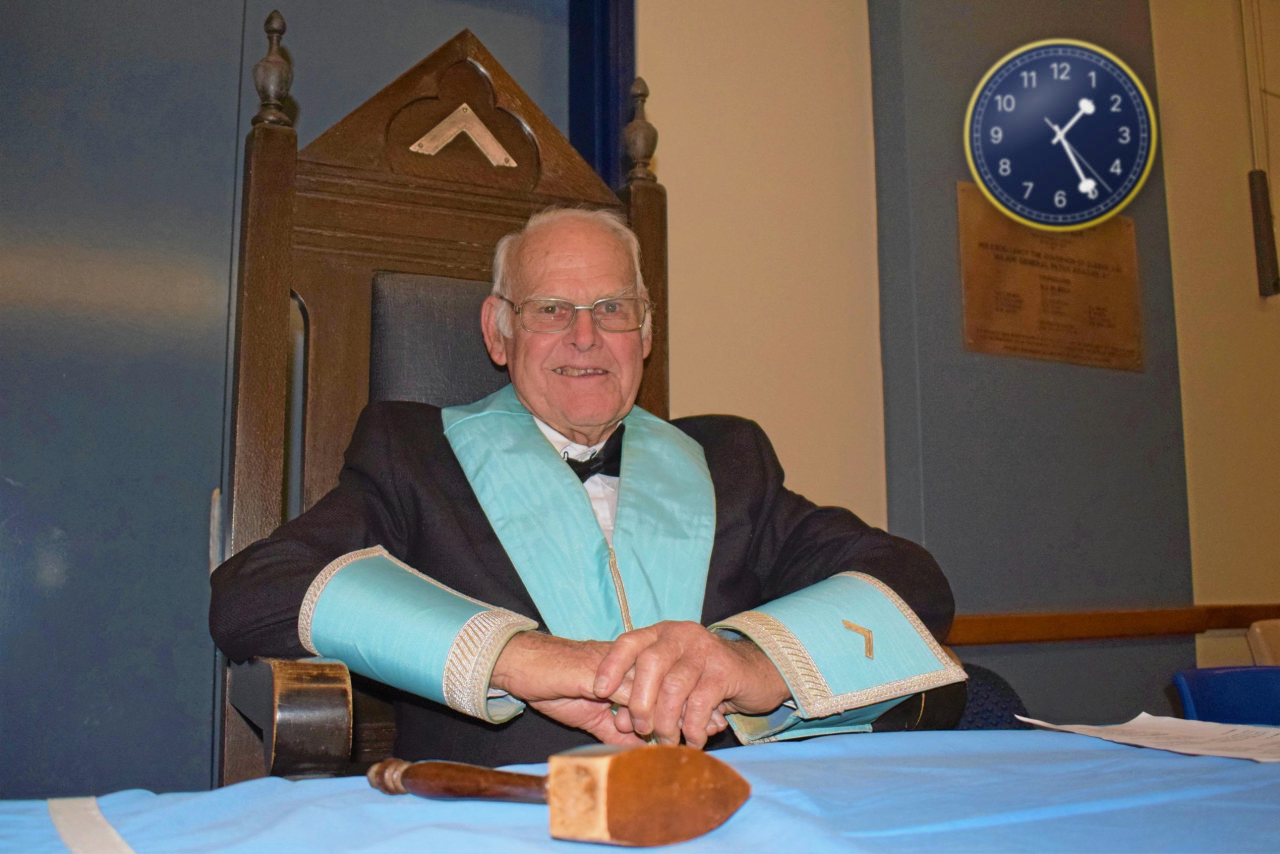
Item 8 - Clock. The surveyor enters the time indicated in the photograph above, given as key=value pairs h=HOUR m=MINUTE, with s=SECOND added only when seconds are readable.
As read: h=1 m=25 s=23
